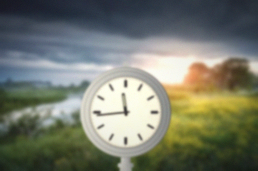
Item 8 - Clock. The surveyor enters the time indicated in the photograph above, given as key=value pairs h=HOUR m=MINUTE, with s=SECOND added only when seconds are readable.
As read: h=11 m=44
